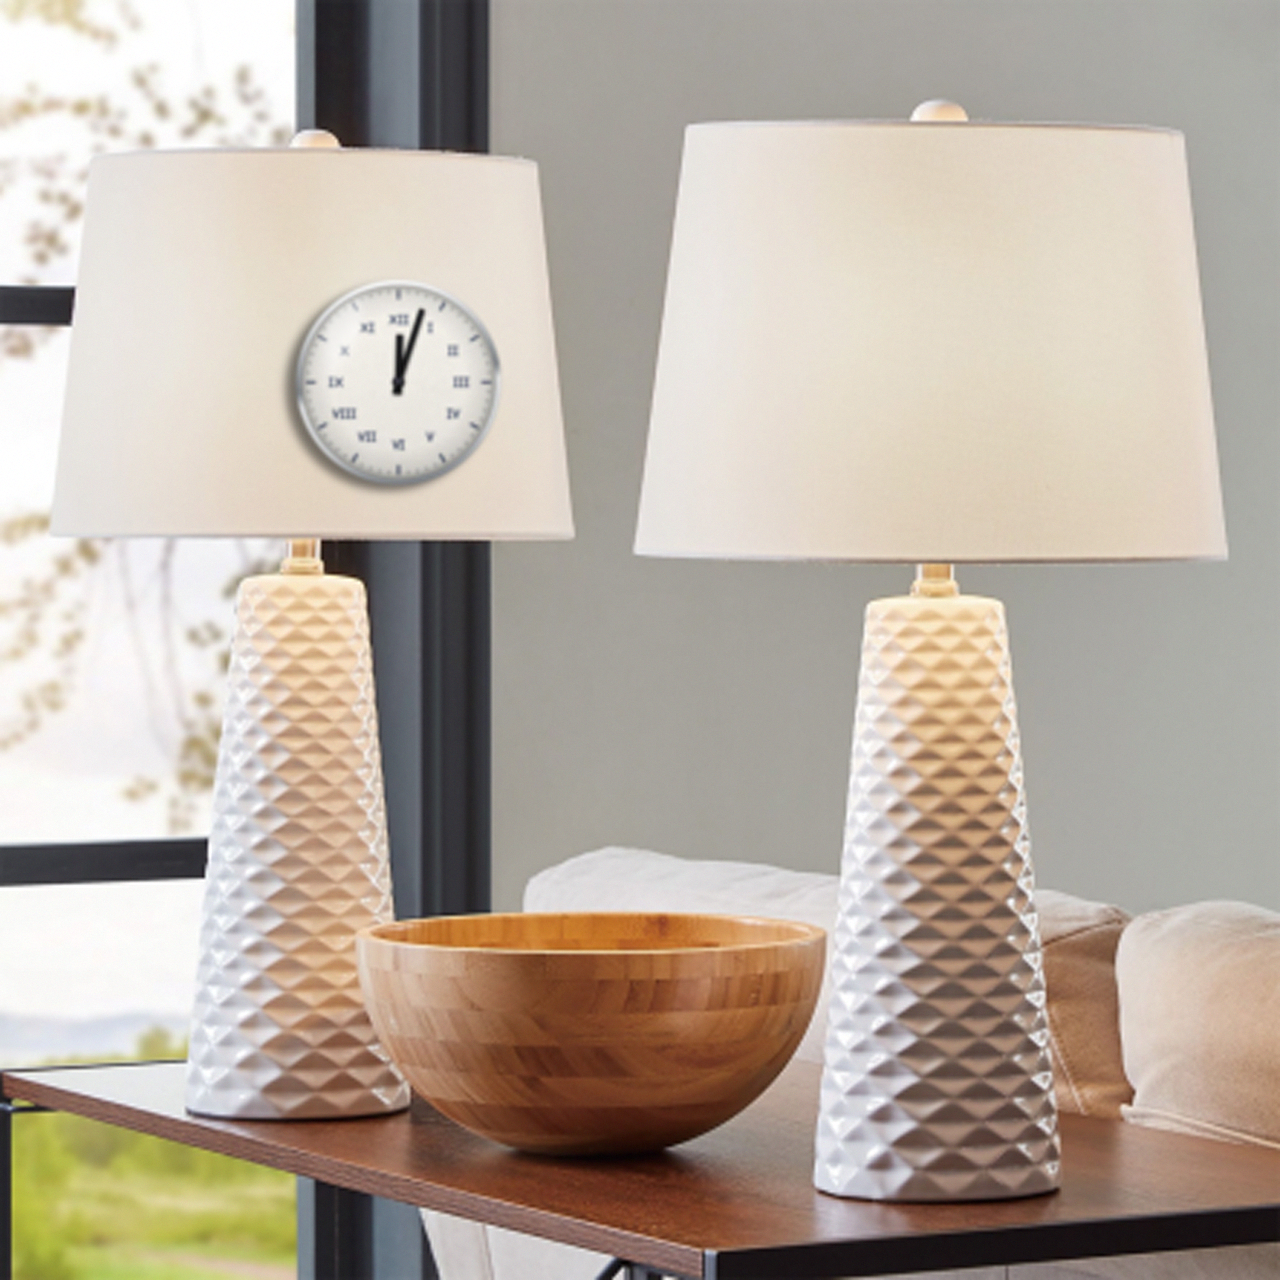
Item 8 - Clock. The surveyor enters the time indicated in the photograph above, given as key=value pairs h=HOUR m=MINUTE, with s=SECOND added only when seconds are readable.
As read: h=12 m=3
